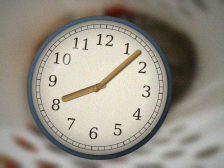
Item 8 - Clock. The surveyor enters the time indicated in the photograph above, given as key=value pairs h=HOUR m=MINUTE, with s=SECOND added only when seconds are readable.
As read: h=8 m=7
